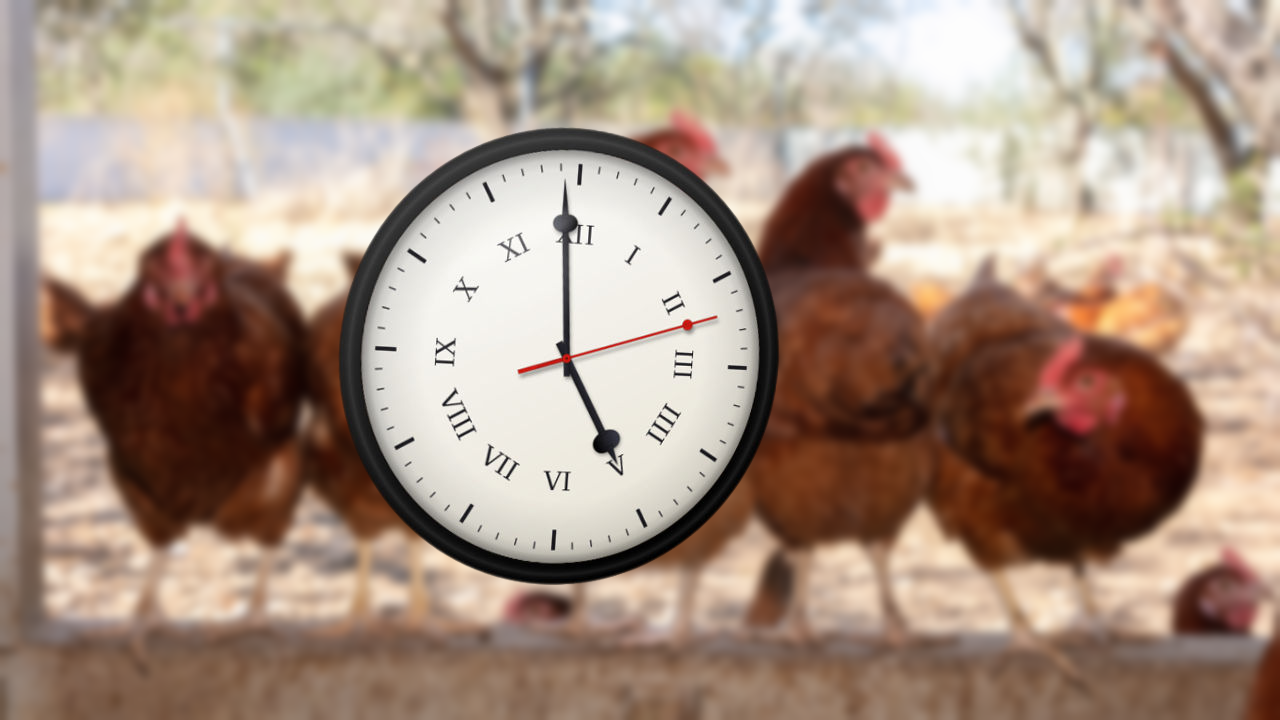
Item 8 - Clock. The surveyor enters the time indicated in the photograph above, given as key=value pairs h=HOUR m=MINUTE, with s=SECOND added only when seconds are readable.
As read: h=4 m=59 s=12
